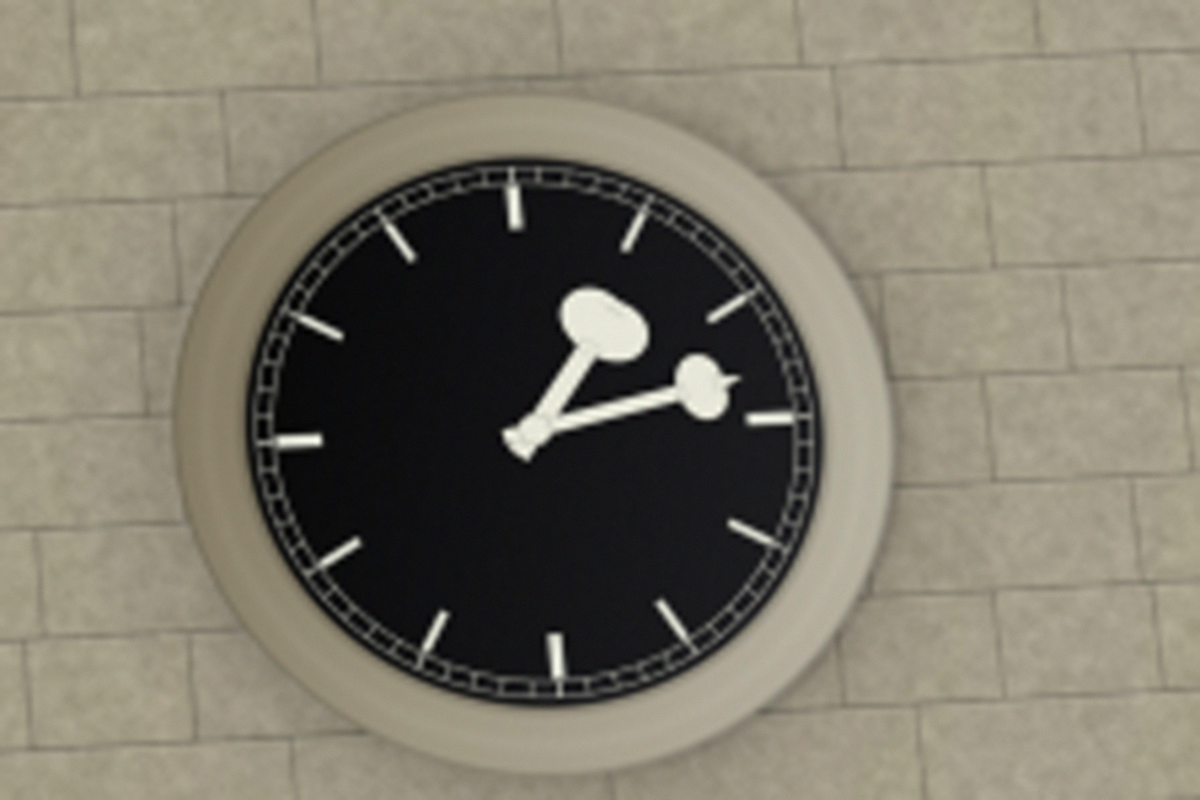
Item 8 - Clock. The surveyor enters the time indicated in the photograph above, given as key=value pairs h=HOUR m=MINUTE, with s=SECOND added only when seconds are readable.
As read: h=1 m=13
